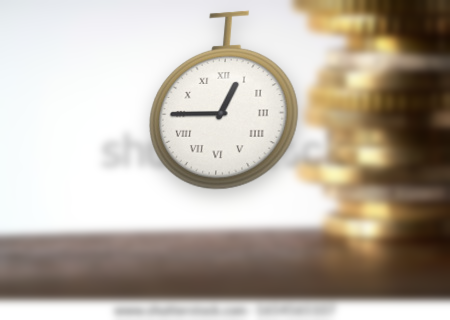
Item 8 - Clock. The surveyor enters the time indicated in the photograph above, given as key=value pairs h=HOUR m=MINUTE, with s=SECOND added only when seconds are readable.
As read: h=12 m=45
